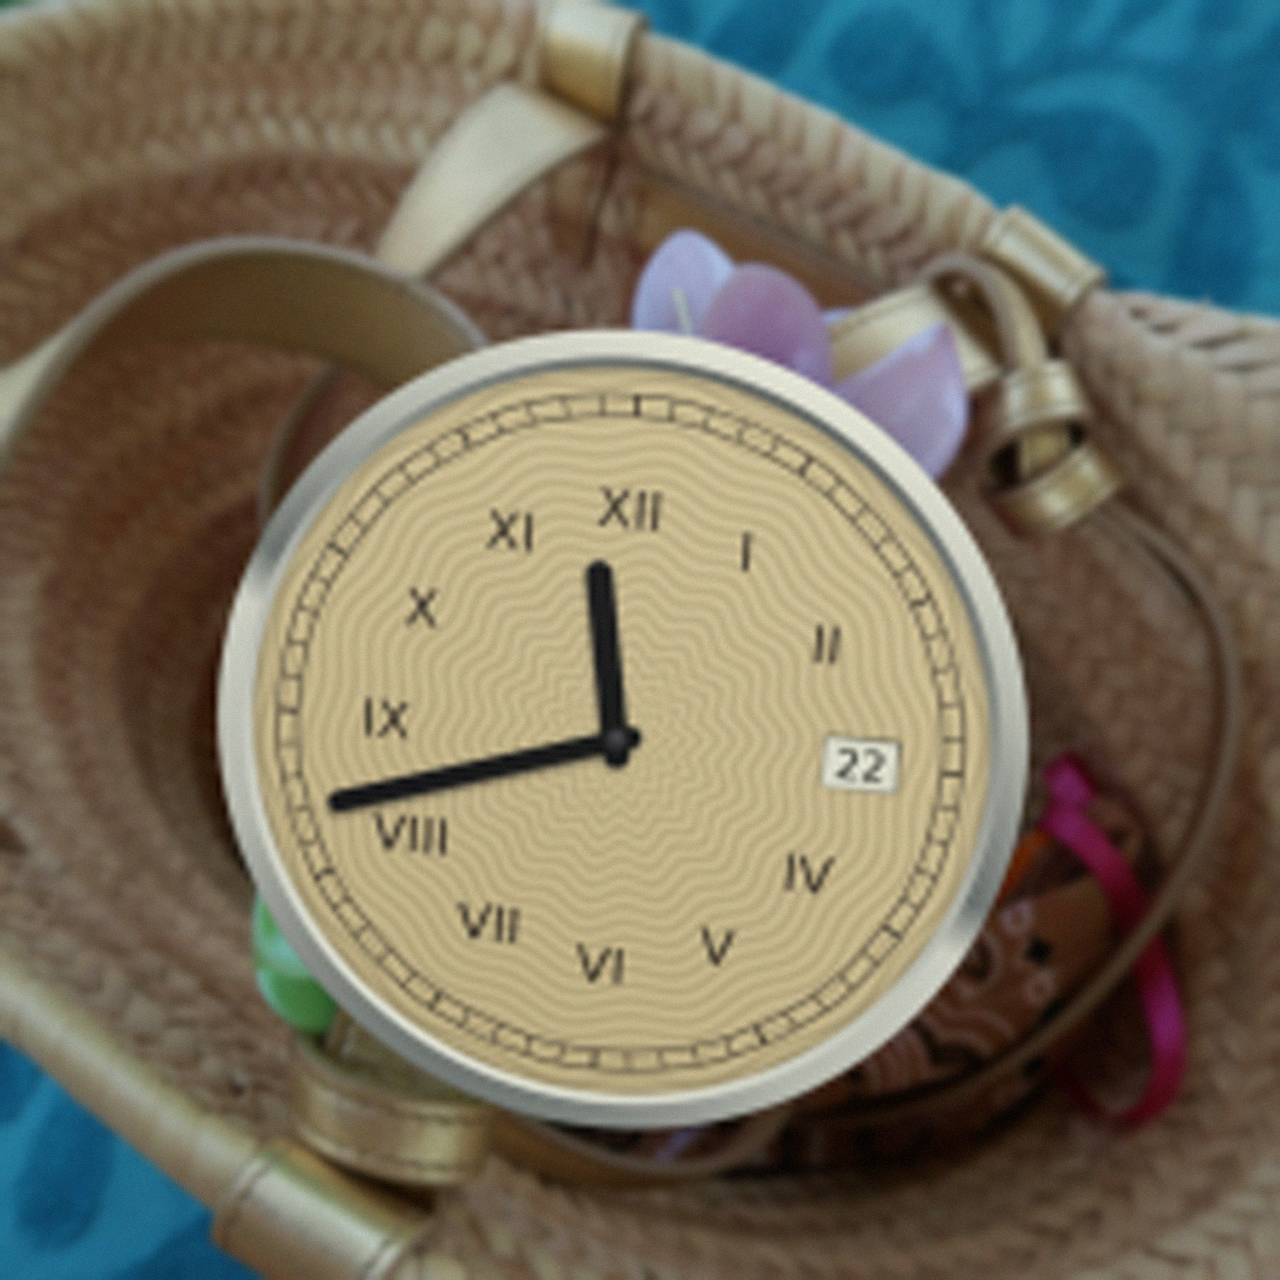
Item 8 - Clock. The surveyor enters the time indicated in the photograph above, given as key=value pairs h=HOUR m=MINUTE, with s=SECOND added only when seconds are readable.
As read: h=11 m=42
